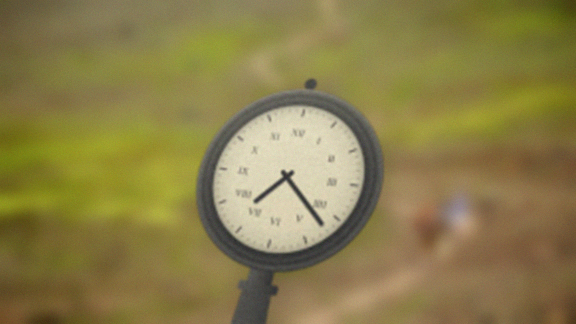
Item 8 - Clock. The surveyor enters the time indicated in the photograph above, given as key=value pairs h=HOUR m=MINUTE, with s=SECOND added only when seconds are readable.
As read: h=7 m=22
